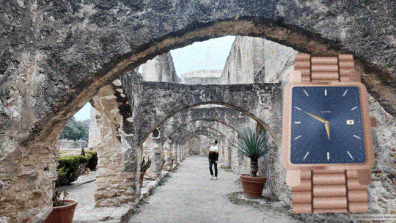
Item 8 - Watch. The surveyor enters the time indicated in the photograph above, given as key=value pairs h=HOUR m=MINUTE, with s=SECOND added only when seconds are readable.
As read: h=5 m=50
